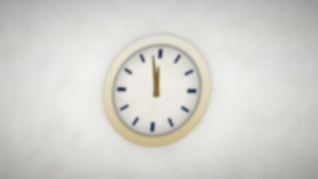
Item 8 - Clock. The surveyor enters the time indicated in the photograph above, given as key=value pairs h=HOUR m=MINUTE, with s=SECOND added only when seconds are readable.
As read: h=11 m=58
